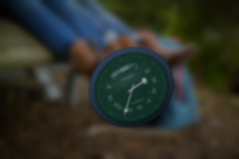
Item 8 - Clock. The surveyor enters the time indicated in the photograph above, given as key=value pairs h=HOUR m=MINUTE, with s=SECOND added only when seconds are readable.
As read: h=2 m=36
